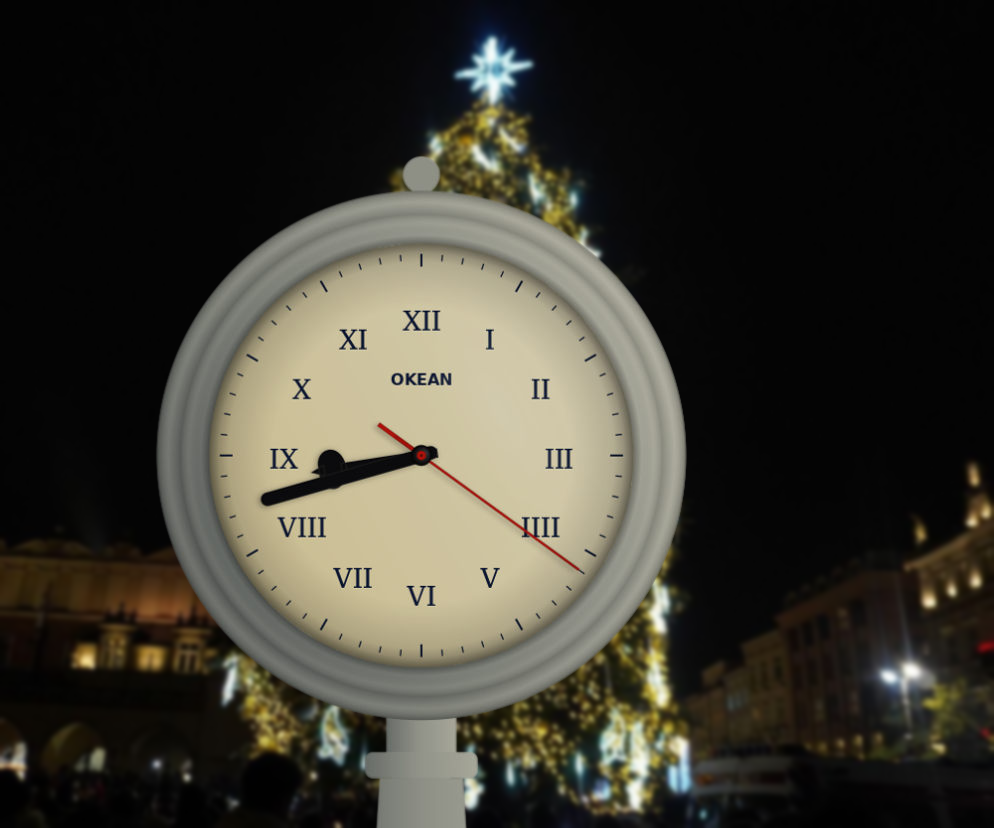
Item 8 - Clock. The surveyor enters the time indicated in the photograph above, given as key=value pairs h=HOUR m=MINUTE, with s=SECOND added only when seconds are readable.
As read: h=8 m=42 s=21
